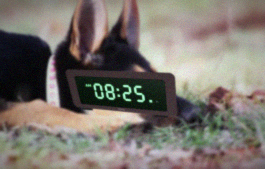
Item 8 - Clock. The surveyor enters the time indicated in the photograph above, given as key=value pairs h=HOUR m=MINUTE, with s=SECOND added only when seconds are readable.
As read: h=8 m=25
